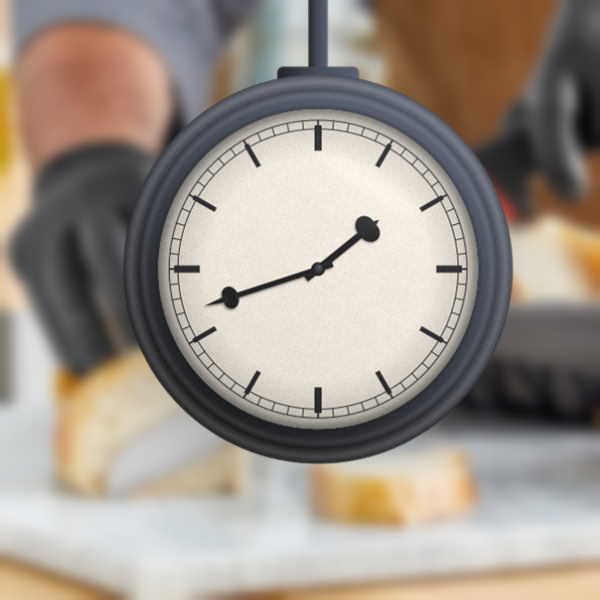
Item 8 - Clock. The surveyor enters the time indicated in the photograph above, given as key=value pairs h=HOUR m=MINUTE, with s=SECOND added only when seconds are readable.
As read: h=1 m=42
